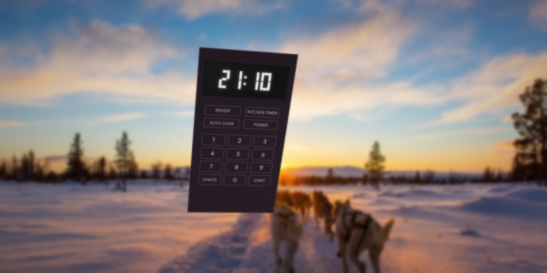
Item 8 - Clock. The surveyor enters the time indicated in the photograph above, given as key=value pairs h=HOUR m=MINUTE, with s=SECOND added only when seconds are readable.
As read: h=21 m=10
